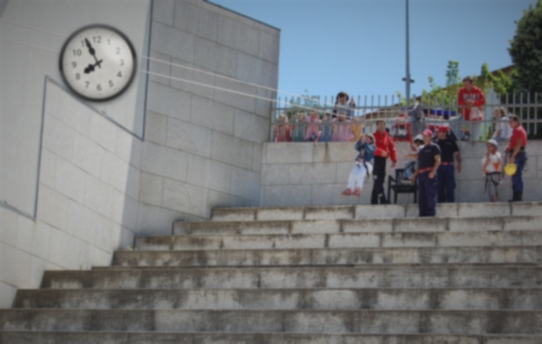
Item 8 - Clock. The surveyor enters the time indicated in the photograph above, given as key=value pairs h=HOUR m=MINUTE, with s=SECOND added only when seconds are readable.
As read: h=7 m=56
